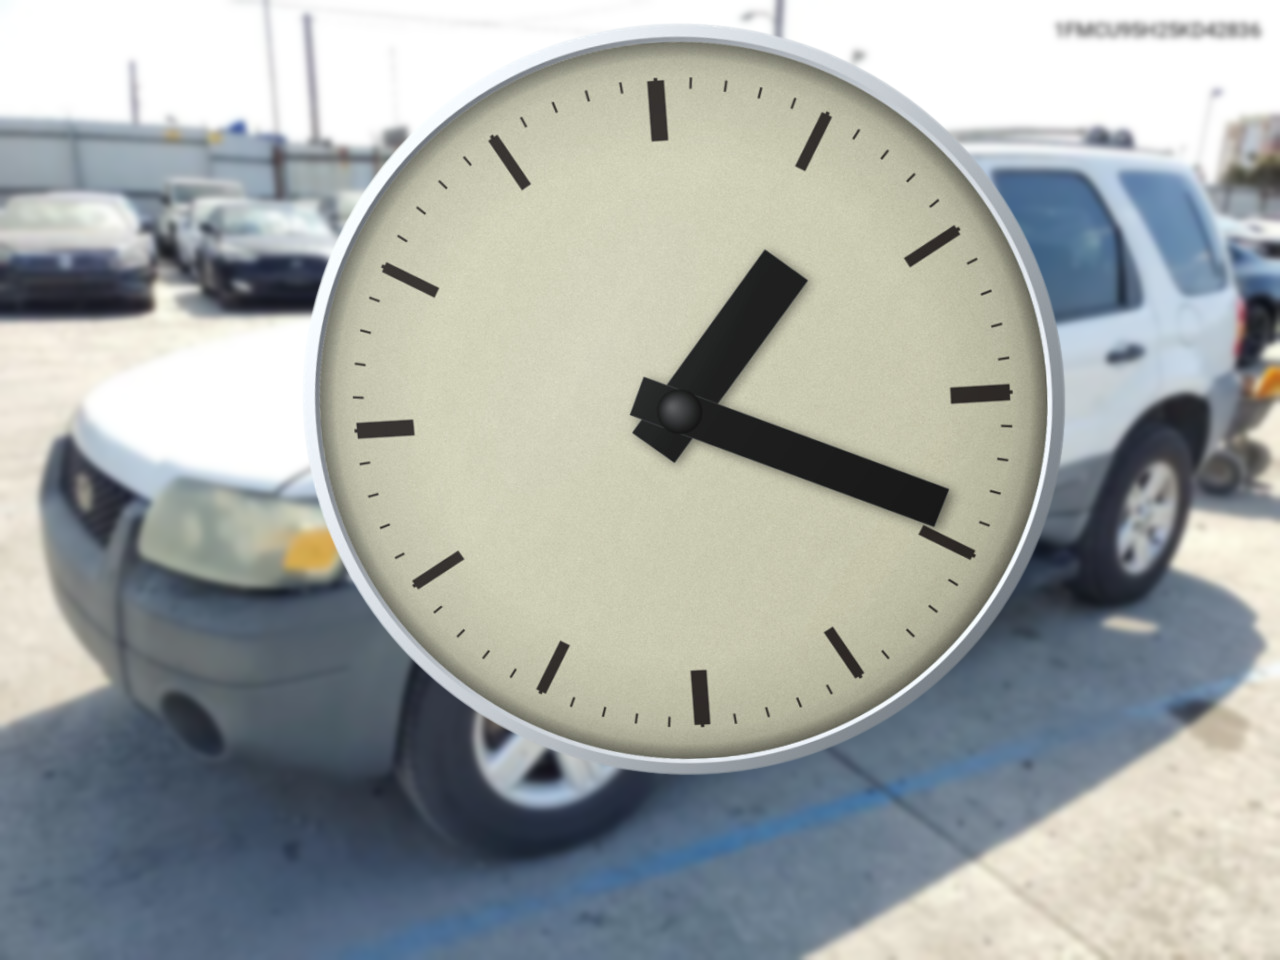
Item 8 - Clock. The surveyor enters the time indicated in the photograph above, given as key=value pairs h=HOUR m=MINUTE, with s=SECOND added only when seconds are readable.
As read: h=1 m=19
